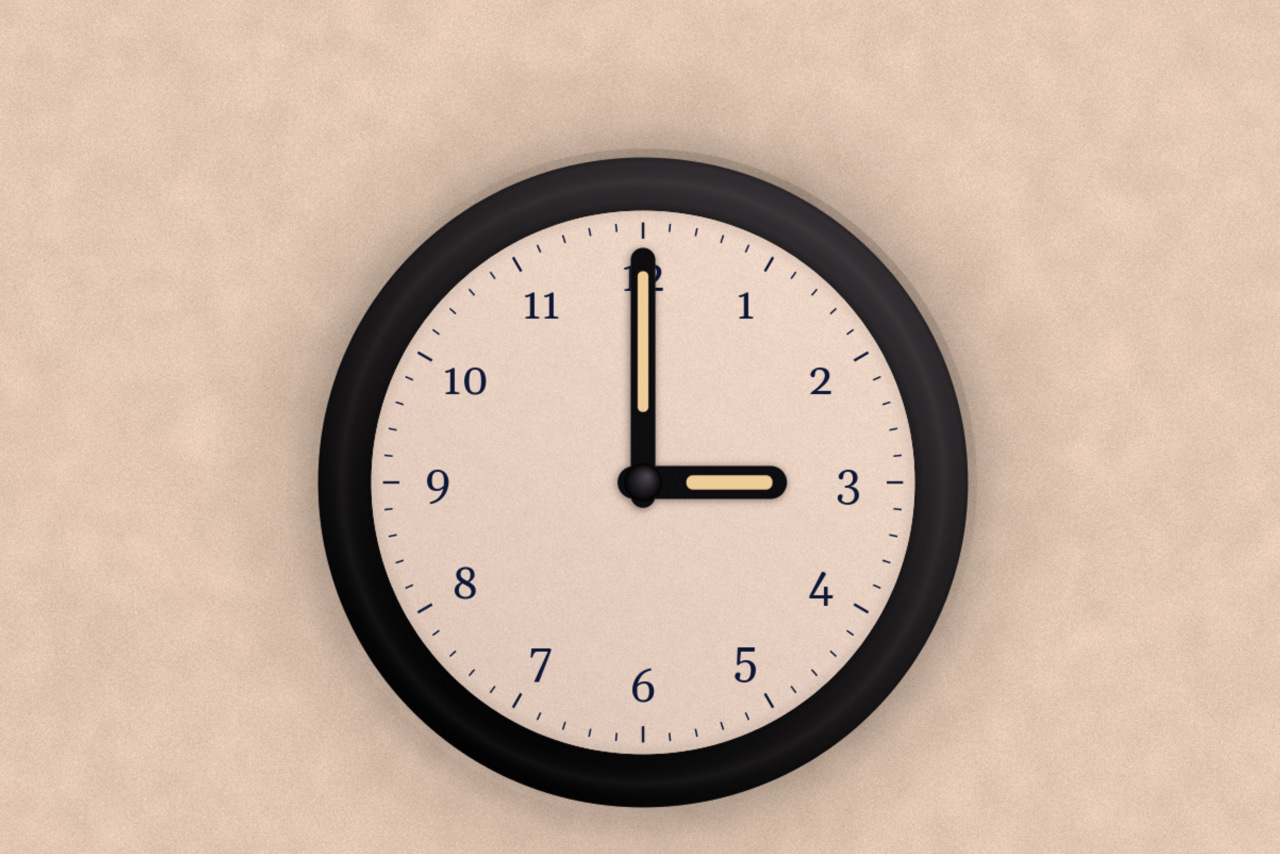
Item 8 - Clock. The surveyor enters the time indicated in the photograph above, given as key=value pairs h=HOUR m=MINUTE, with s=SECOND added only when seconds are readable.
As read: h=3 m=0
